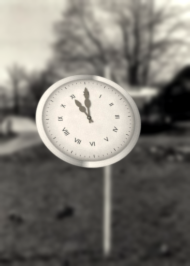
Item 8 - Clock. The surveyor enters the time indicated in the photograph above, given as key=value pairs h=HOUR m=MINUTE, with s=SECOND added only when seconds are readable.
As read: h=11 m=0
